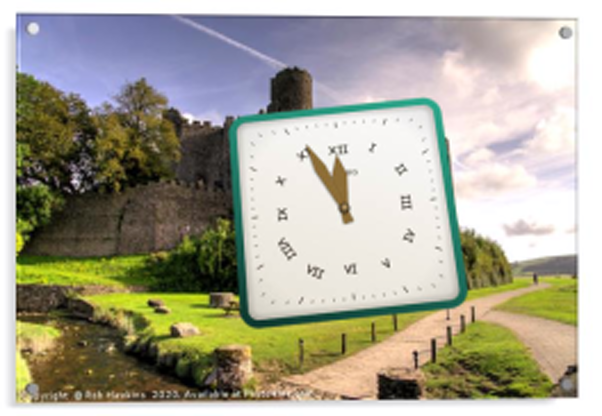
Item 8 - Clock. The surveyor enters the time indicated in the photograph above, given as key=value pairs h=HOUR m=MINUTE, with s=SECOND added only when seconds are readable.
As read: h=11 m=56
